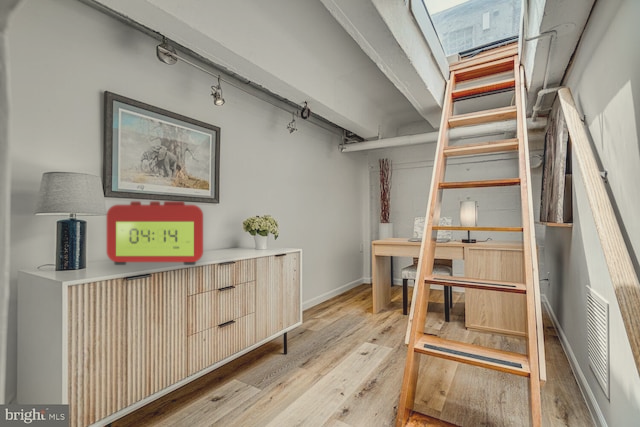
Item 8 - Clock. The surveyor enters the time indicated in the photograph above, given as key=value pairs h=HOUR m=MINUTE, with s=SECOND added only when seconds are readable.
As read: h=4 m=14
